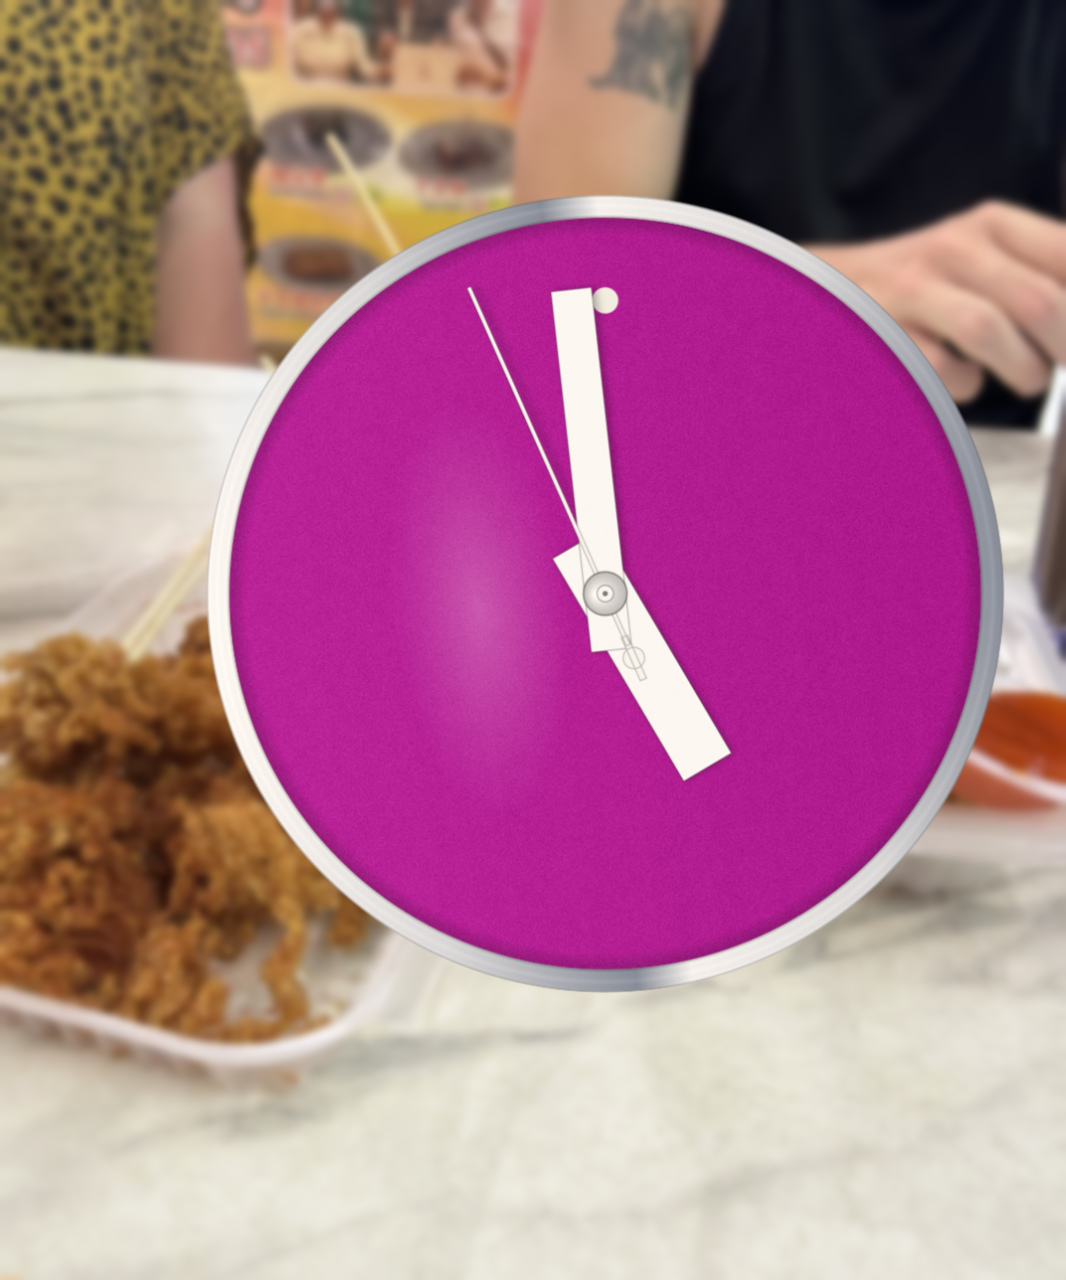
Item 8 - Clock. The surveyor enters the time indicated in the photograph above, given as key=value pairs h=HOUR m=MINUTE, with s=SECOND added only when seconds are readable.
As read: h=4 m=58 s=56
